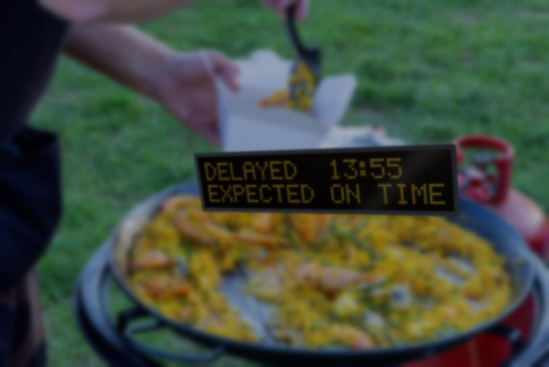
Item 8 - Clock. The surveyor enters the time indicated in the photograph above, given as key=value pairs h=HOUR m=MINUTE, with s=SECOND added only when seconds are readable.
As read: h=13 m=55
